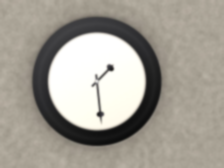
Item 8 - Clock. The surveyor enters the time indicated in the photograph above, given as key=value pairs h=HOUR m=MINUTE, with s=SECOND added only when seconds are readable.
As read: h=1 m=29
